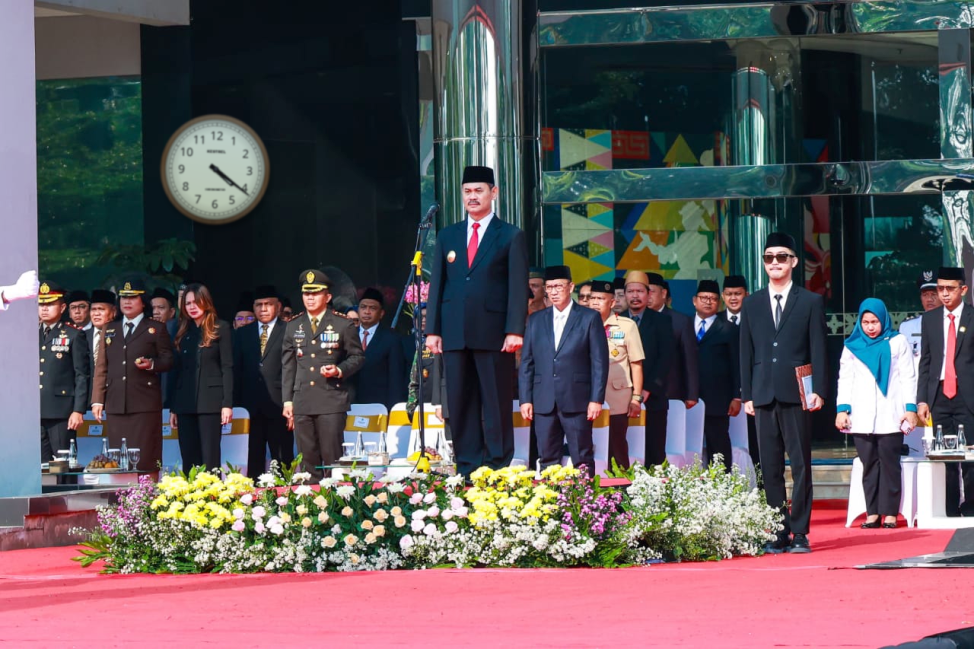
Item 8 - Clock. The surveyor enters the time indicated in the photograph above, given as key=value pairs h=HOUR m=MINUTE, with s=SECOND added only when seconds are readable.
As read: h=4 m=21
